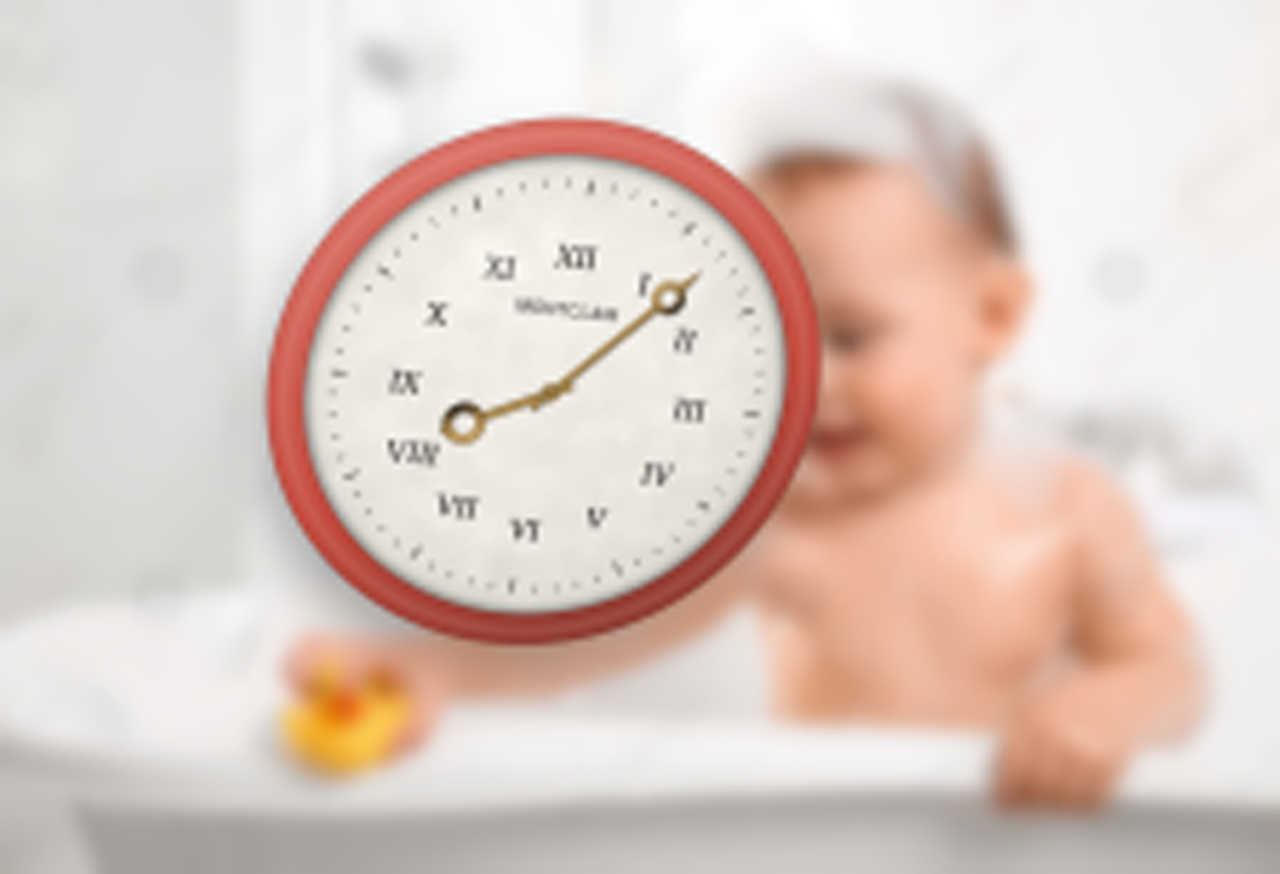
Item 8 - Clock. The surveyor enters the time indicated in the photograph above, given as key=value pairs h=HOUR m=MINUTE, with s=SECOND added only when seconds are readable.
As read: h=8 m=7
